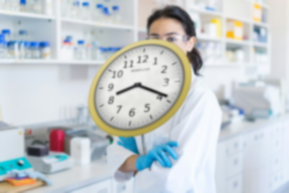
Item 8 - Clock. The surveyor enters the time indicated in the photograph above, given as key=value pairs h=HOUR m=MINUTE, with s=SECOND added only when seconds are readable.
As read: h=8 m=19
